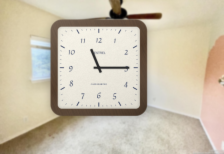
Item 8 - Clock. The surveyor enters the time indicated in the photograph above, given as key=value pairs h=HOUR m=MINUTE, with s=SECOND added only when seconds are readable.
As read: h=11 m=15
